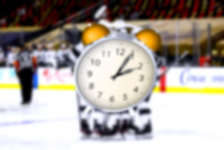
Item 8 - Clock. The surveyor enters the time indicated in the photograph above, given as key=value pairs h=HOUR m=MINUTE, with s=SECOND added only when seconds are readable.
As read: h=2 m=4
